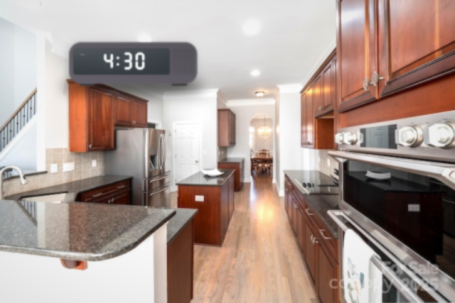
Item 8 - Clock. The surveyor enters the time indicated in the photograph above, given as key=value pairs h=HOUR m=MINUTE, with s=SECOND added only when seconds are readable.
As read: h=4 m=30
